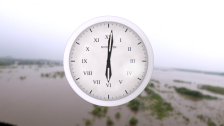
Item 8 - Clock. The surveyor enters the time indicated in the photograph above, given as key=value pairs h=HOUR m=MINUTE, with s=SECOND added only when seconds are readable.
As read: h=6 m=1
